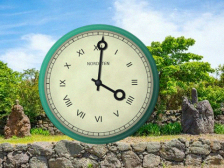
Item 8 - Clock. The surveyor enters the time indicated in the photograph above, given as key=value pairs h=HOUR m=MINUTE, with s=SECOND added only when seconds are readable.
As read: h=4 m=1
